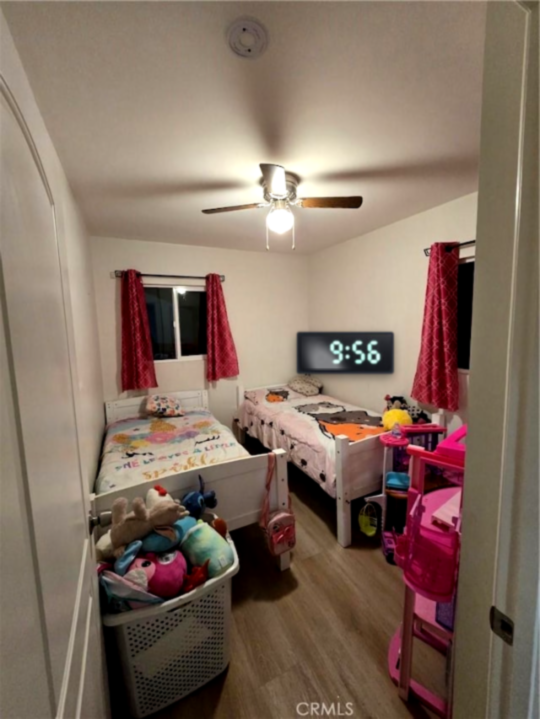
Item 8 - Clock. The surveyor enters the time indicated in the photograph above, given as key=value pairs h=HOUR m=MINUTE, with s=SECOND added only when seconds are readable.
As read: h=9 m=56
